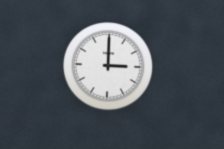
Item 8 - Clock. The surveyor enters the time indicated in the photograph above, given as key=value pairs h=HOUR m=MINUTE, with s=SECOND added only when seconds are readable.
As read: h=3 m=0
